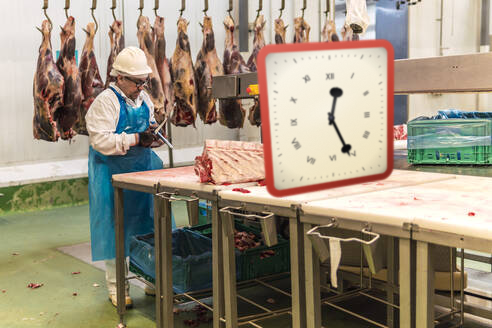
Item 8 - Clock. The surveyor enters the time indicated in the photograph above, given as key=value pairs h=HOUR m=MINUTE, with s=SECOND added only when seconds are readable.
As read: h=12 m=26
